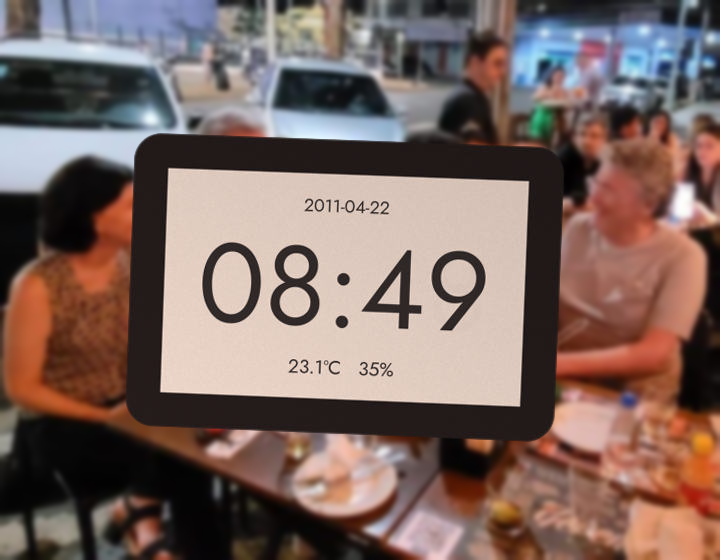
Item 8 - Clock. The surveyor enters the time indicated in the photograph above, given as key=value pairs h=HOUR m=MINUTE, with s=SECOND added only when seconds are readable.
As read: h=8 m=49
